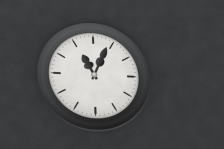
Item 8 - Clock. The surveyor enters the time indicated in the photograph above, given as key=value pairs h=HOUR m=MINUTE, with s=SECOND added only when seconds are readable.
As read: h=11 m=4
